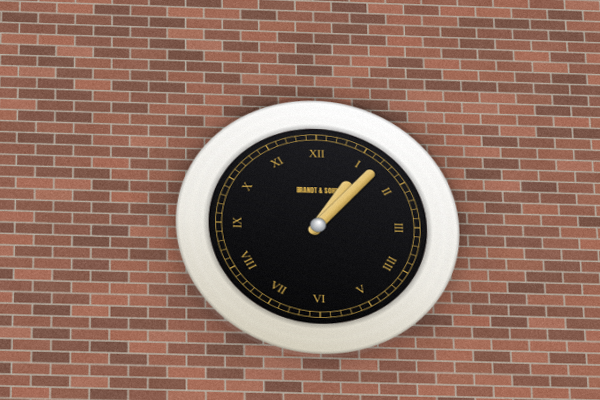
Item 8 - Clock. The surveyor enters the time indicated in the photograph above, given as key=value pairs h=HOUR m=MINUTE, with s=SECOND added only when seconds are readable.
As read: h=1 m=7
